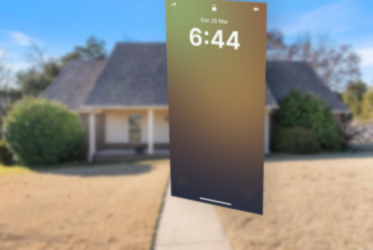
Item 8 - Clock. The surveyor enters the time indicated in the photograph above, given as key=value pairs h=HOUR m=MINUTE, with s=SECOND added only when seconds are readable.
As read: h=6 m=44
